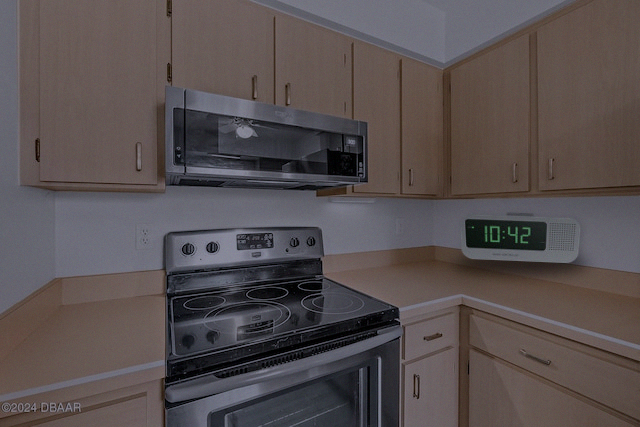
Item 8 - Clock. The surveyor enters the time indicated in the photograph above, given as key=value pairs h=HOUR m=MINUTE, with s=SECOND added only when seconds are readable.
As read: h=10 m=42
